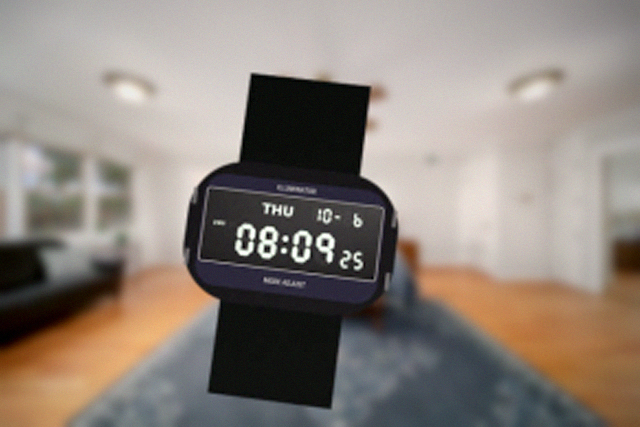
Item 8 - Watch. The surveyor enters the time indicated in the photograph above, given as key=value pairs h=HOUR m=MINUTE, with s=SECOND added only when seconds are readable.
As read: h=8 m=9 s=25
